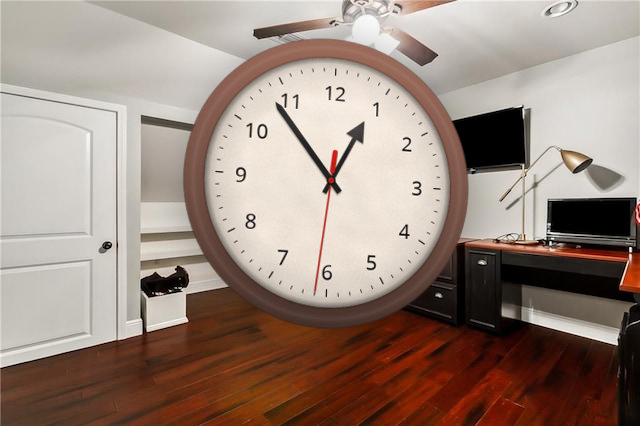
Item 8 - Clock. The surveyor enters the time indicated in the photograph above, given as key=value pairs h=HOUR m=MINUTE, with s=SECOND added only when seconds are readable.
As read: h=12 m=53 s=31
